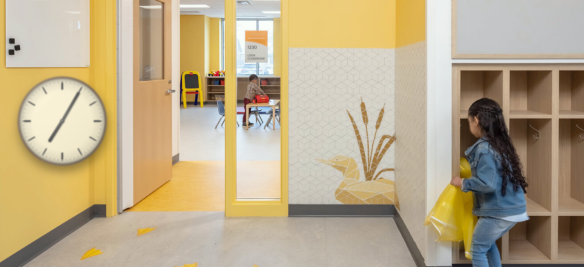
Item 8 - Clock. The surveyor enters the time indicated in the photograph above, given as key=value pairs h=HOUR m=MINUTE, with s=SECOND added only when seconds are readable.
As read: h=7 m=5
